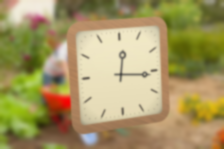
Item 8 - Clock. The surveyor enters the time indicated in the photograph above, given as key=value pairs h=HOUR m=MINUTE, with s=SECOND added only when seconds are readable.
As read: h=12 m=16
